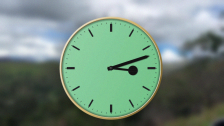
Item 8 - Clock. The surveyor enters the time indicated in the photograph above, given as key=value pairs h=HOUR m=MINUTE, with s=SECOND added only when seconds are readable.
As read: h=3 m=12
